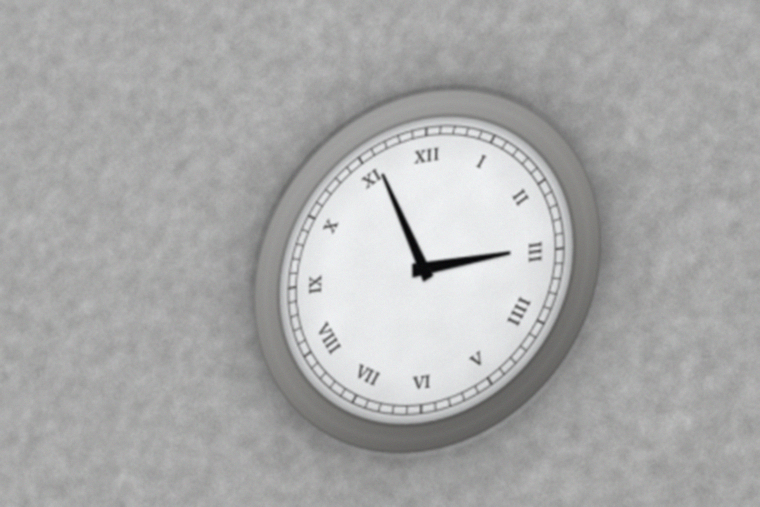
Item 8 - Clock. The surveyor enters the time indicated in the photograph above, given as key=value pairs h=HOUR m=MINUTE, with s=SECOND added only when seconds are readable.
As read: h=2 m=56
